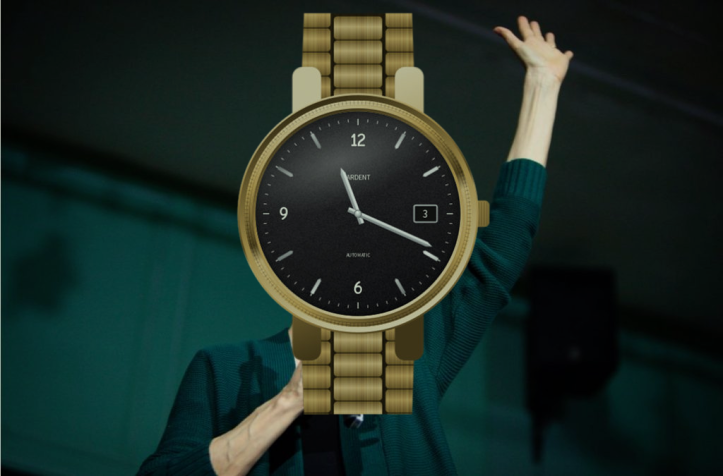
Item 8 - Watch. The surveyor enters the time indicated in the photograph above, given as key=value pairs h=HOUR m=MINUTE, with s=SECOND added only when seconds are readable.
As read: h=11 m=19
